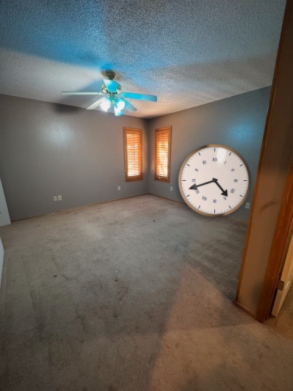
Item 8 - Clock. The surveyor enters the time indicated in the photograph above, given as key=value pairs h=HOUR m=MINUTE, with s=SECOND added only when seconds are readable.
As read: h=4 m=42
